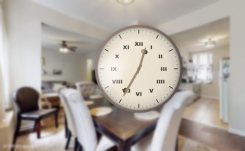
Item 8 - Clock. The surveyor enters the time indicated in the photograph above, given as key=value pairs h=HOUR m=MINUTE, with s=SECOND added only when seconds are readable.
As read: h=12 m=35
